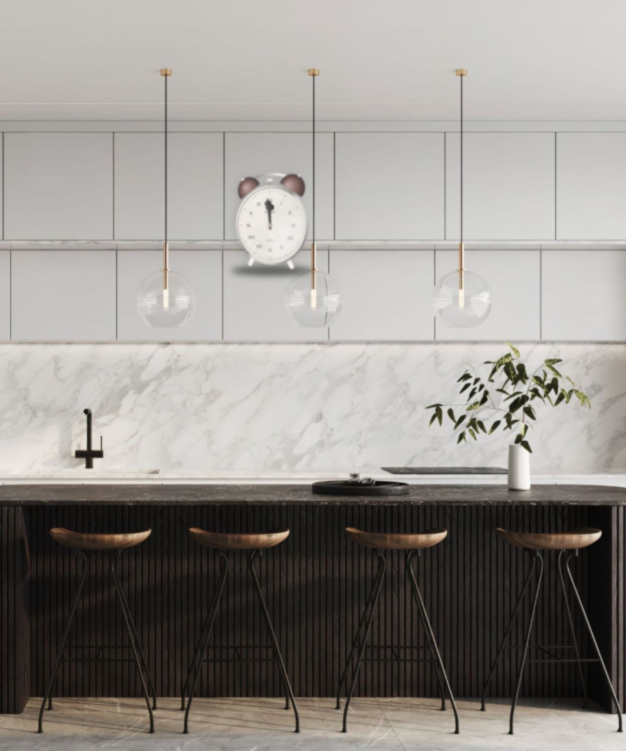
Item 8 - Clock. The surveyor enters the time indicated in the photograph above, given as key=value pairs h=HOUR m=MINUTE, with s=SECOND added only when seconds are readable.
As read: h=11 m=59
